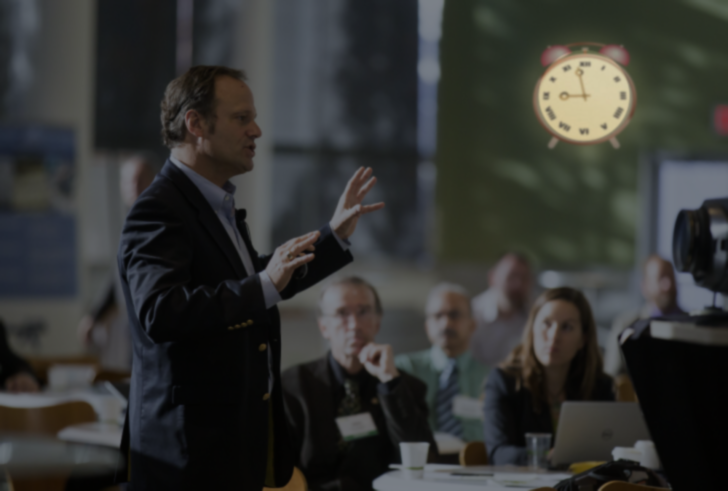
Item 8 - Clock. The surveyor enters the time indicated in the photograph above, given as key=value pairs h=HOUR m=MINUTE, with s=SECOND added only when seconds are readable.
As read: h=8 m=58
